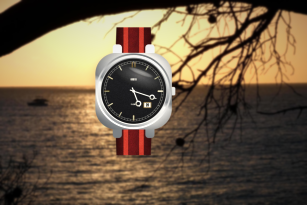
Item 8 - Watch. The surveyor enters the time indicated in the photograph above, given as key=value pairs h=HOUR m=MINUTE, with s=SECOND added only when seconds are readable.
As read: h=5 m=18
